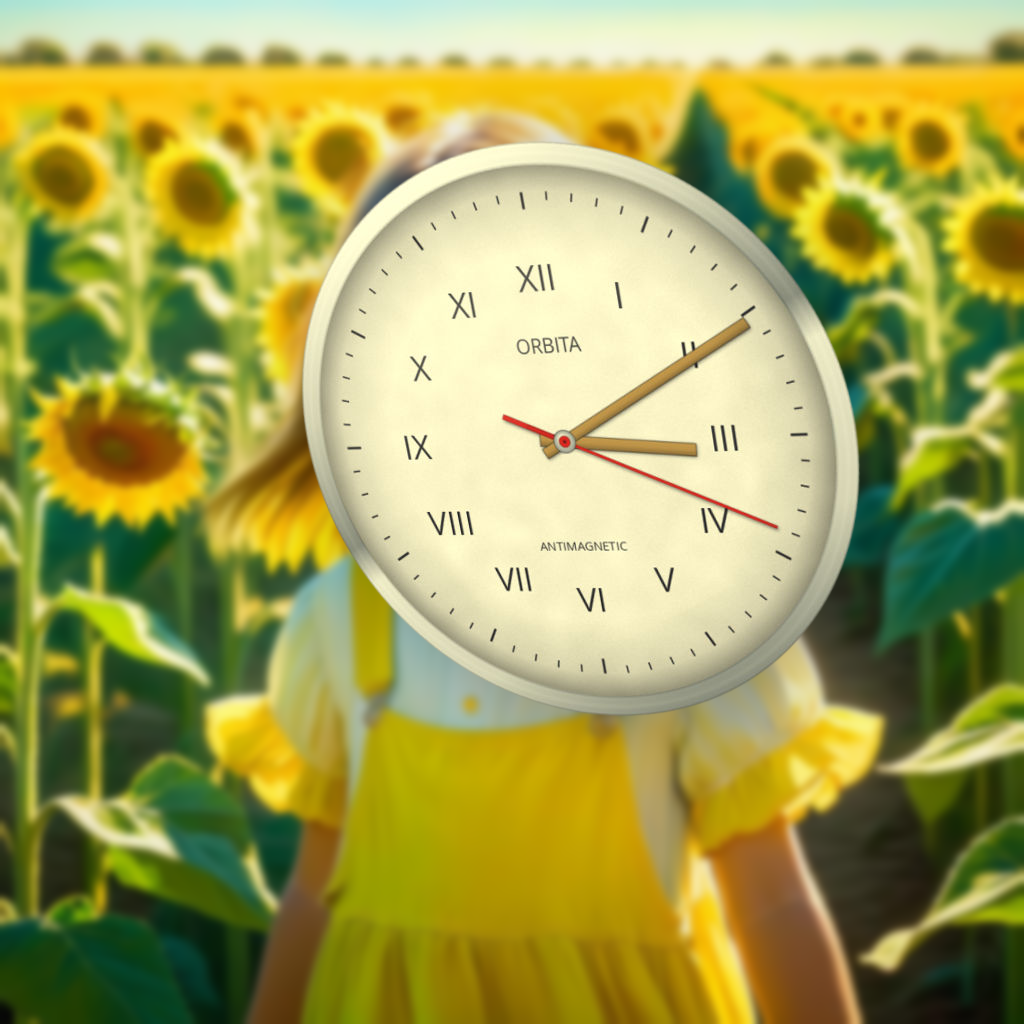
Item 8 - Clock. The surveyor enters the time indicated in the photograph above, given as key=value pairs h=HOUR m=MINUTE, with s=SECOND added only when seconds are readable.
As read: h=3 m=10 s=19
